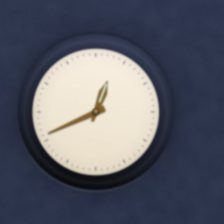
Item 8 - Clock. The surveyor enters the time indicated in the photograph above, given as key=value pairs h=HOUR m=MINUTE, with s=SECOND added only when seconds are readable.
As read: h=12 m=41
